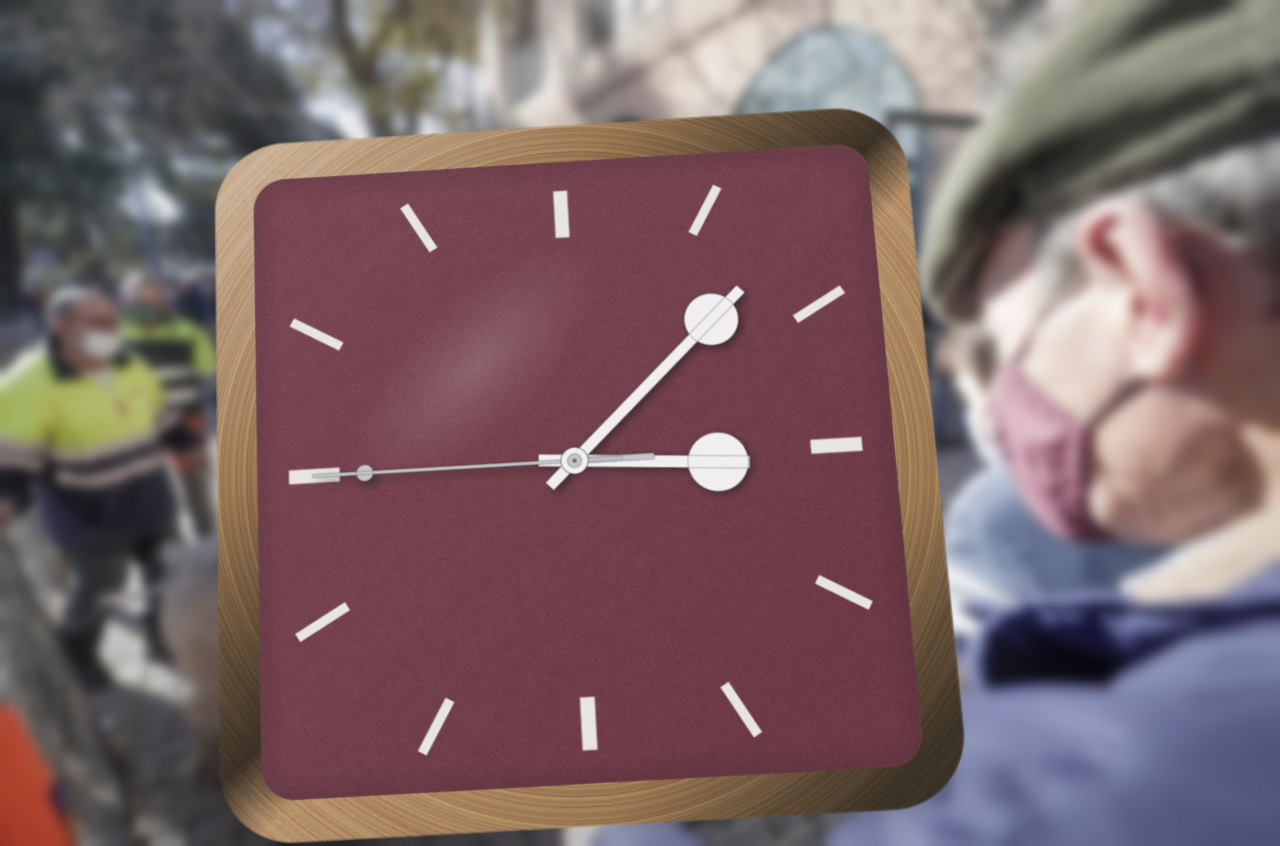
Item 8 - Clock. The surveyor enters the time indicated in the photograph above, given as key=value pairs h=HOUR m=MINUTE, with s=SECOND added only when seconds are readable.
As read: h=3 m=7 s=45
